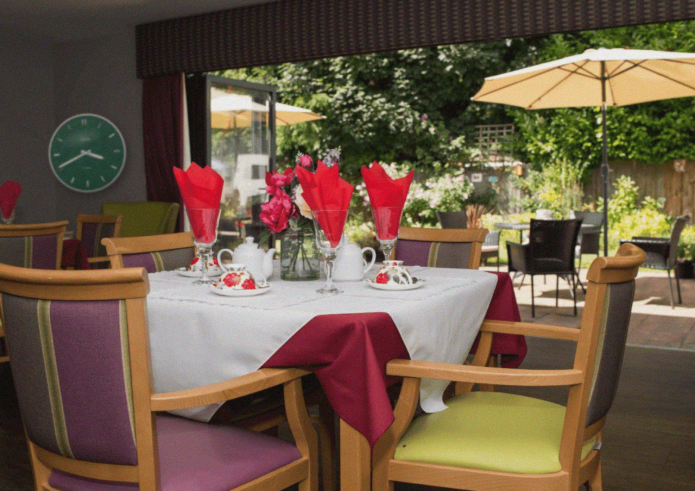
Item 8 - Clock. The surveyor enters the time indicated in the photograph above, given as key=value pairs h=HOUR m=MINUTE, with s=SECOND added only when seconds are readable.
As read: h=3 m=41
